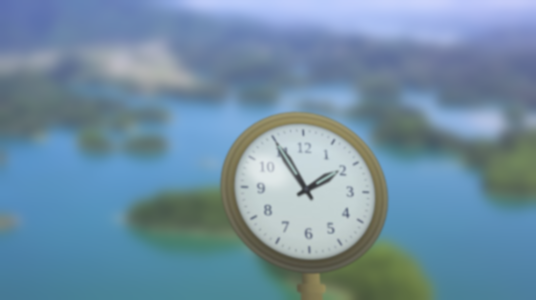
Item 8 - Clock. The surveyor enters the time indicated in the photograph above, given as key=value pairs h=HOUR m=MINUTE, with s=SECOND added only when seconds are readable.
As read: h=1 m=55
